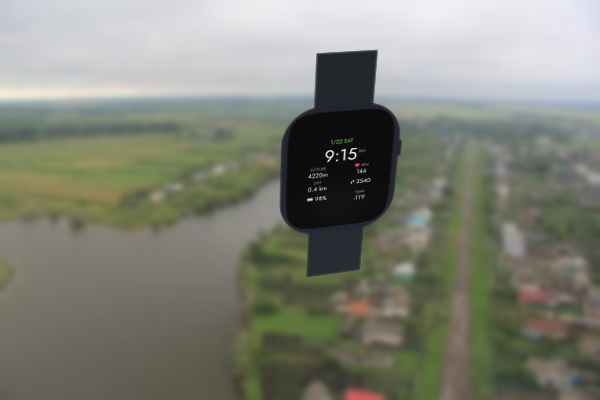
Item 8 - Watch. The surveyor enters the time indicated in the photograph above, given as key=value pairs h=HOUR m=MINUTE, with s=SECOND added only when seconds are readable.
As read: h=9 m=15
